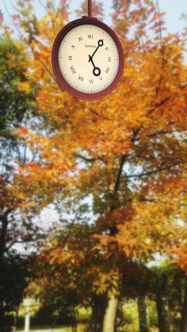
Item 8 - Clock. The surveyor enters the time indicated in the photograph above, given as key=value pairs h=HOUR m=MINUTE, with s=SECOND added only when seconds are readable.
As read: h=5 m=6
